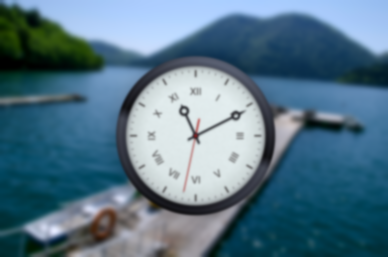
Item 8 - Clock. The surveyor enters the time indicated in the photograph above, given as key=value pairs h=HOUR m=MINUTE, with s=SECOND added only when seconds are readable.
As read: h=11 m=10 s=32
